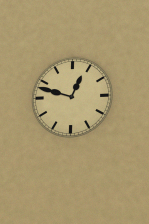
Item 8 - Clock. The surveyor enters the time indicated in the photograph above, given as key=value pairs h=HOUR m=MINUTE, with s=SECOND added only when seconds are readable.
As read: h=12 m=48
